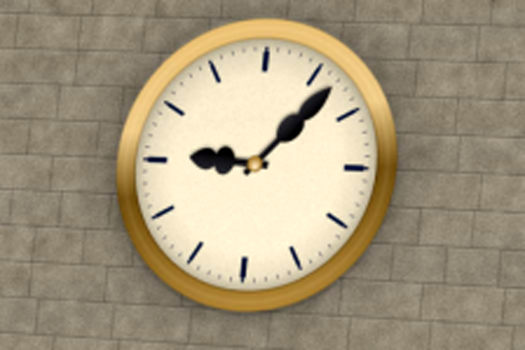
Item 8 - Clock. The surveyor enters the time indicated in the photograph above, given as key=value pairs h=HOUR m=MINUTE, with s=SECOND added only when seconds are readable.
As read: h=9 m=7
